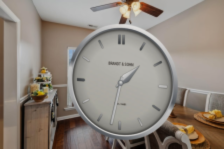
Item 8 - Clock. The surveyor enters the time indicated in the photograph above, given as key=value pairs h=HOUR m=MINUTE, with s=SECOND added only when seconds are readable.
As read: h=1 m=32
